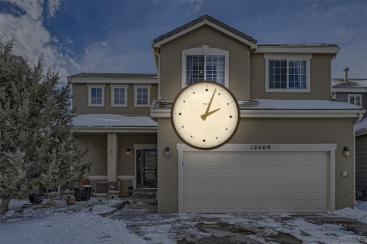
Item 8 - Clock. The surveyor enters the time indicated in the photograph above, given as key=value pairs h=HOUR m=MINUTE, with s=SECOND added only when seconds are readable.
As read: h=2 m=3
